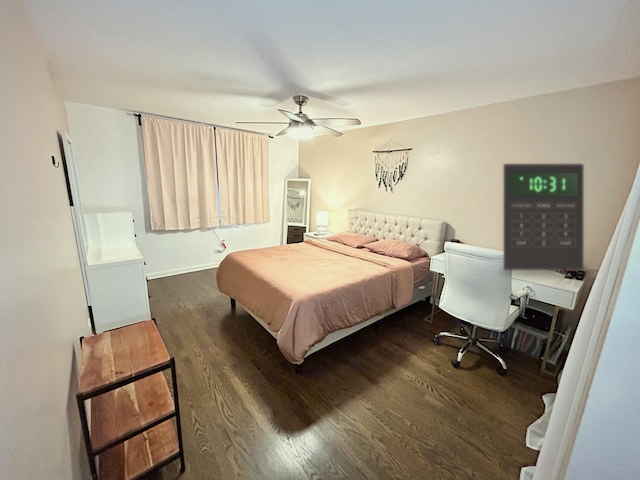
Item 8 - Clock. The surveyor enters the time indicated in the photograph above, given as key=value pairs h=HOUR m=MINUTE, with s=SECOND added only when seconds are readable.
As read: h=10 m=31
